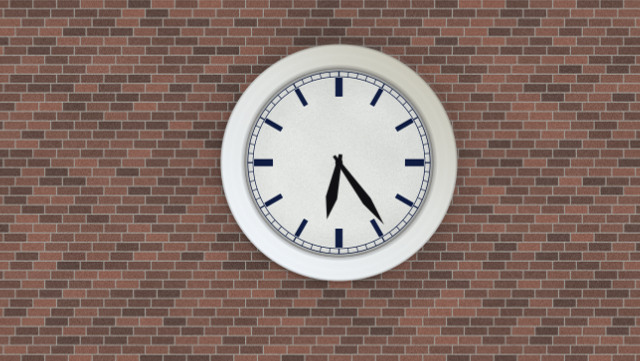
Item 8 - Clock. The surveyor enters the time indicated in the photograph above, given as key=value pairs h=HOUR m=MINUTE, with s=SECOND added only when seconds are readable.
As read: h=6 m=24
